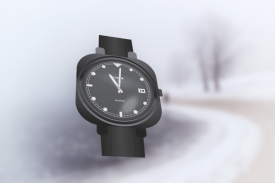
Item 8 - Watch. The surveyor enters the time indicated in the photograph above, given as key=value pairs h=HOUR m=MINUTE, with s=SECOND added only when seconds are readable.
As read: h=11 m=1
